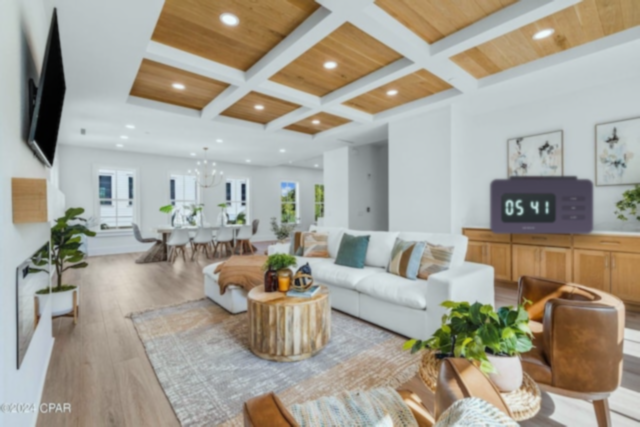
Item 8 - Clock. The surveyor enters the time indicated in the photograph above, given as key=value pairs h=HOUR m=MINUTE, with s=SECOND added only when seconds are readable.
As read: h=5 m=41
